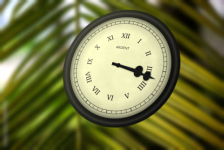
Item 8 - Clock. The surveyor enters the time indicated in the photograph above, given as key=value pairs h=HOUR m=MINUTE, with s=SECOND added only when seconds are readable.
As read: h=3 m=17
